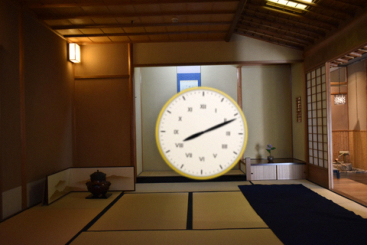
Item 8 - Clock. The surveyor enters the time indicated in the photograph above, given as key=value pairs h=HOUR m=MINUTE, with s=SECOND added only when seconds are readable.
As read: h=8 m=11
